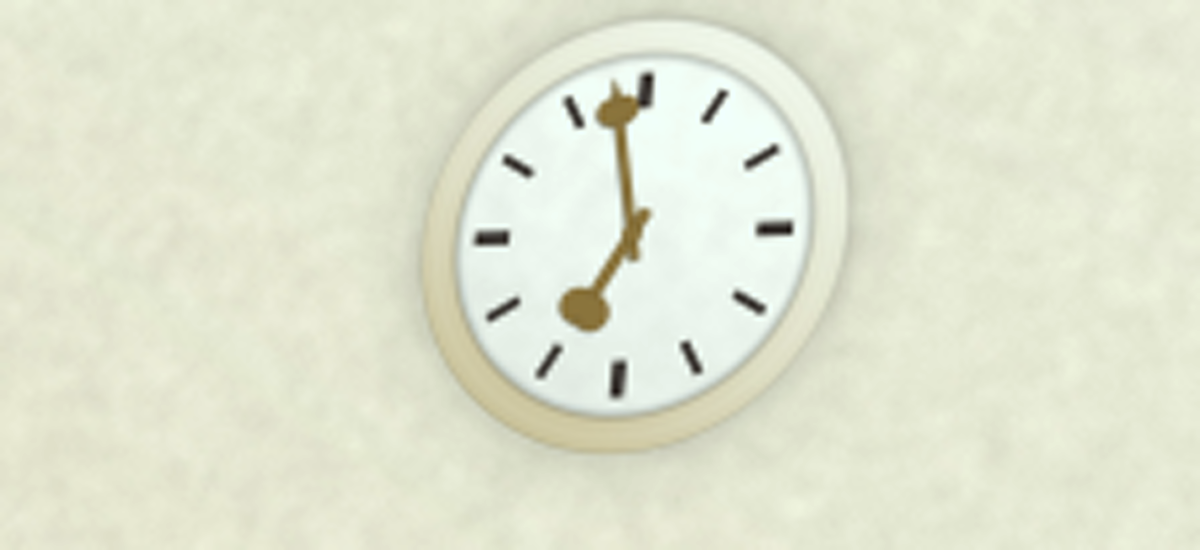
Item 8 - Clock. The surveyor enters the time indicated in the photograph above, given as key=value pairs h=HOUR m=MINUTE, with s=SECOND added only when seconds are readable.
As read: h=6 m=58
